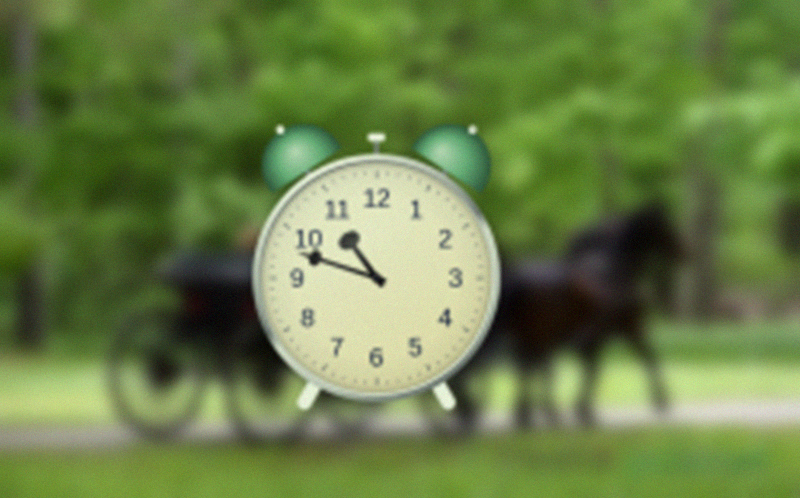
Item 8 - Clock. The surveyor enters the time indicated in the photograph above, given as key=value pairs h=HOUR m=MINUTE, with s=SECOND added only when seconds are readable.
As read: h=10 m=48
